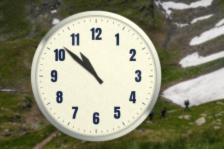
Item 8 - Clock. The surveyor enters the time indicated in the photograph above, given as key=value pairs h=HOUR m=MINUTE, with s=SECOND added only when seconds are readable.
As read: h=10 m=52
